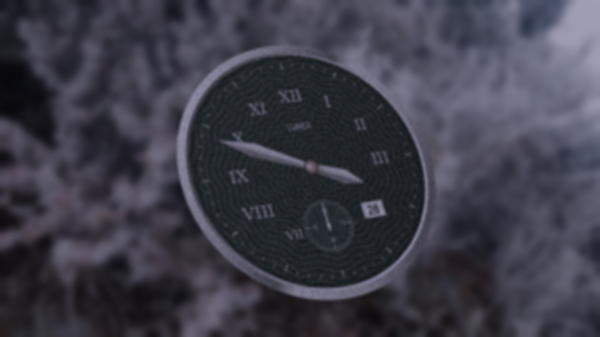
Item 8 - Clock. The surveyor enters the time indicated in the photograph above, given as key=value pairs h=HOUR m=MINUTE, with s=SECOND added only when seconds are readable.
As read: h=3 m=49
